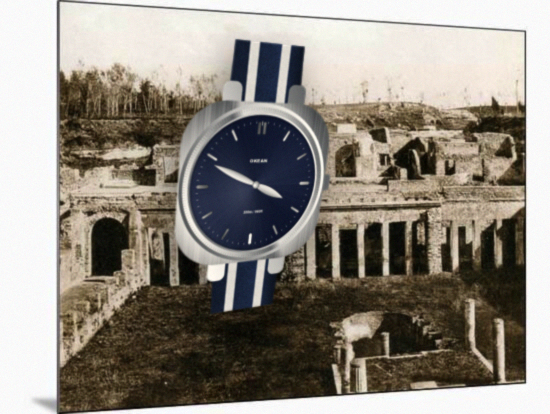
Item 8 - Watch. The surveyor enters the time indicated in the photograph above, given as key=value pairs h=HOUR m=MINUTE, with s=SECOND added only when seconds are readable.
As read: h=3 m=49
